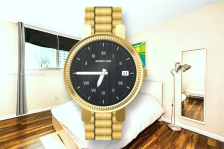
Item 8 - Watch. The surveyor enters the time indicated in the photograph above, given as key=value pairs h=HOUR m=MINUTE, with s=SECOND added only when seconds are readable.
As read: h=6 m=45
